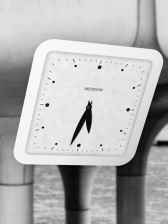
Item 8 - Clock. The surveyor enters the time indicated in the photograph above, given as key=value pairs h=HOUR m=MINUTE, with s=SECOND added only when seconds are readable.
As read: h=5 m=32
